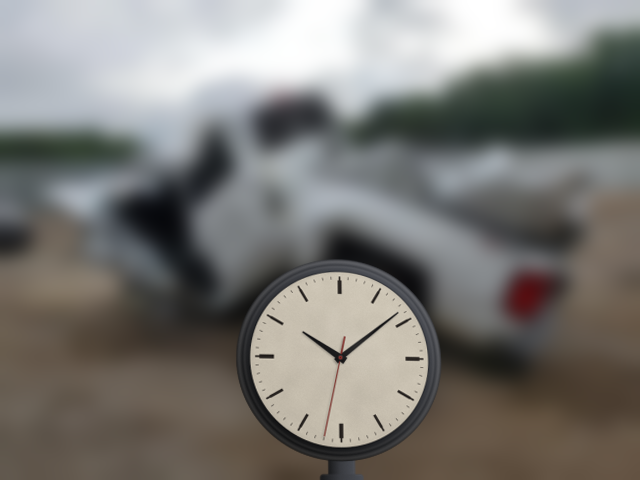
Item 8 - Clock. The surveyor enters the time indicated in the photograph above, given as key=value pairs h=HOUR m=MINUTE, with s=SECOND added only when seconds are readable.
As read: h=10 m=8 s=32
